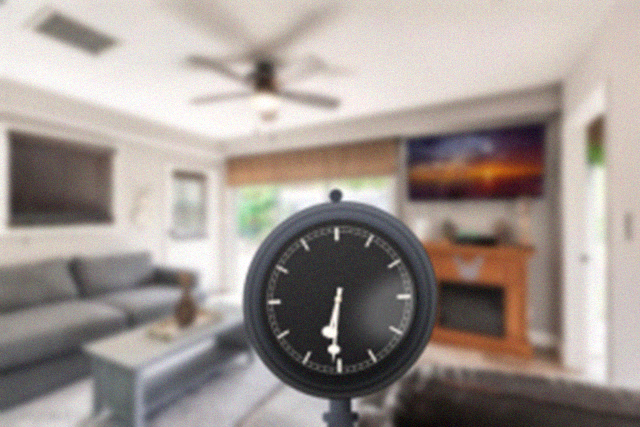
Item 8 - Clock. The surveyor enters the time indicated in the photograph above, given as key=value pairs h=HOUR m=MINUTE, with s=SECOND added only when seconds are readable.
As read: h=6 m=31
